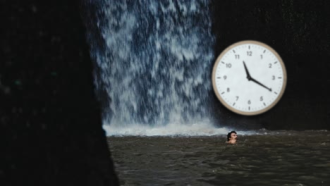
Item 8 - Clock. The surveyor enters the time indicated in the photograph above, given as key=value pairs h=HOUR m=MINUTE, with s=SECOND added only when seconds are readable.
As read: h=11 m=20
